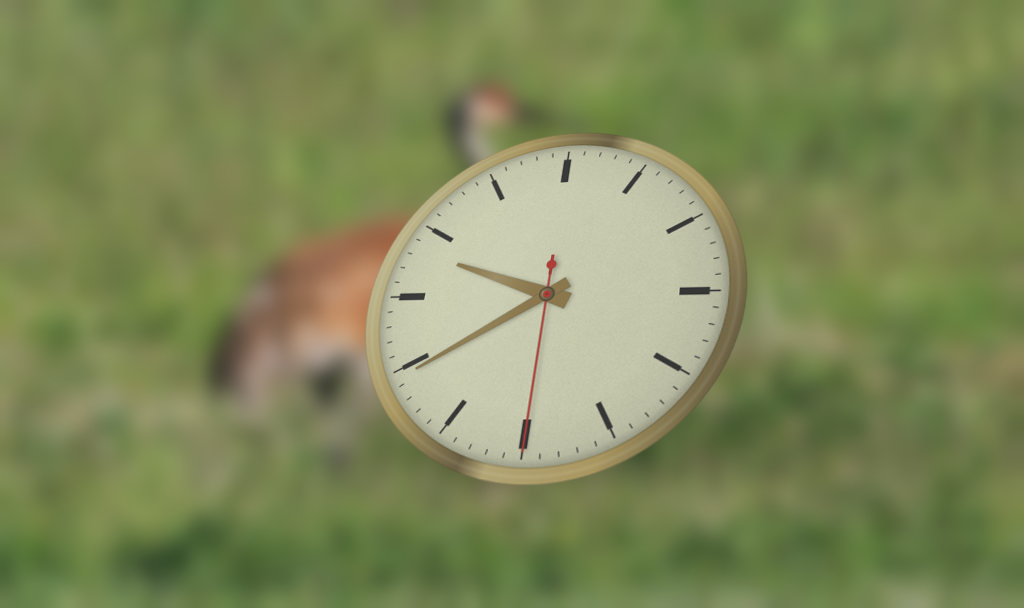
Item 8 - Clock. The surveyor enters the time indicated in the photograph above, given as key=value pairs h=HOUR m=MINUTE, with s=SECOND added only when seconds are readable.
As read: h=9 m=39 s=30
